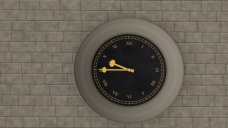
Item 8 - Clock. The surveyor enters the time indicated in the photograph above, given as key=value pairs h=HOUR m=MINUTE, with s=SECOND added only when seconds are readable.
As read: h=9 m=45
